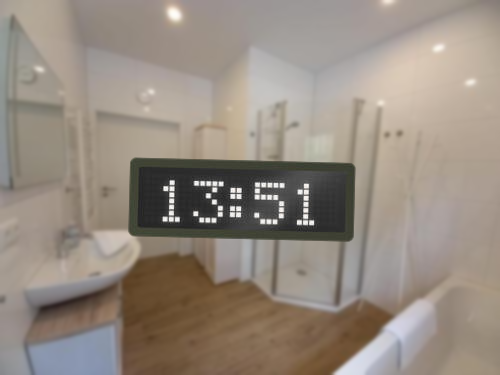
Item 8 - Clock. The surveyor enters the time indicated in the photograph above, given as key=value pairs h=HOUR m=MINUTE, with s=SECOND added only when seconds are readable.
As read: h=13 m=51
